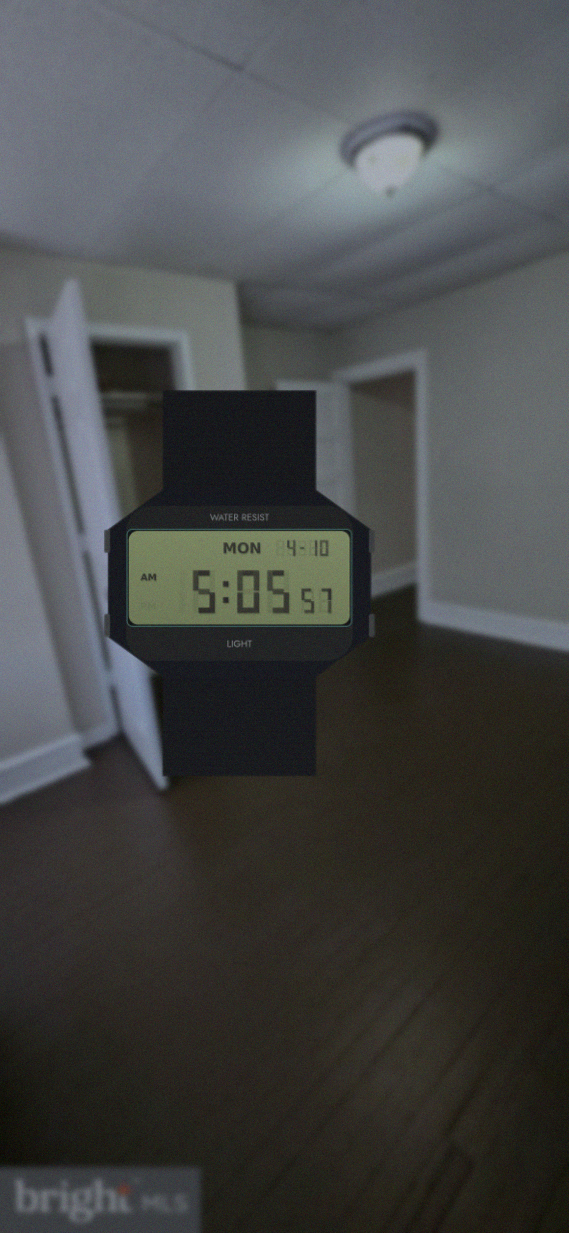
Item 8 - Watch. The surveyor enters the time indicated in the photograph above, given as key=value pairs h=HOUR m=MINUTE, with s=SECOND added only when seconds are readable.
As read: h=5 m=5 s=57
